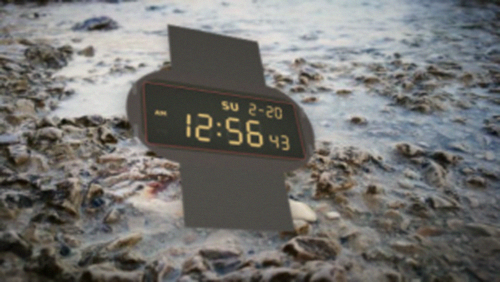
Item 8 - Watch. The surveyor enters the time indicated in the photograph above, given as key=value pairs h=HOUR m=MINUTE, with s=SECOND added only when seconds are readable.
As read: h=12 m=56 s=43
